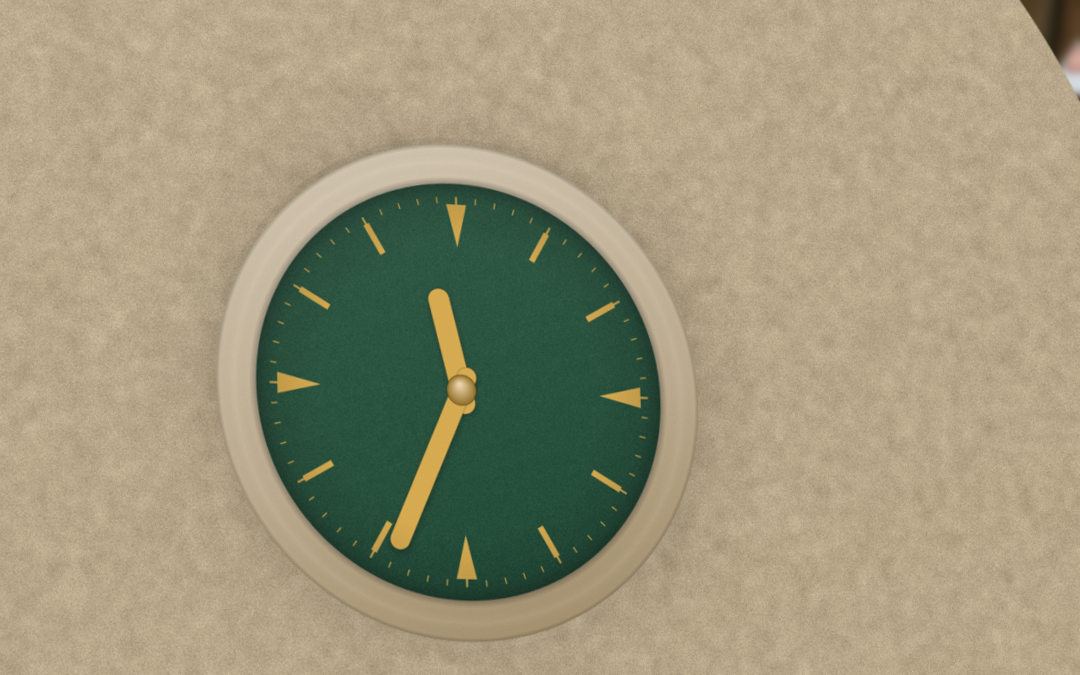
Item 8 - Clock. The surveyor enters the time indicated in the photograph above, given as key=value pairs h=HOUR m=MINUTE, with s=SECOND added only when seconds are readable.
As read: h=11 m=34
